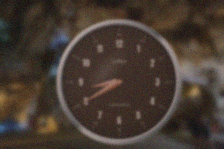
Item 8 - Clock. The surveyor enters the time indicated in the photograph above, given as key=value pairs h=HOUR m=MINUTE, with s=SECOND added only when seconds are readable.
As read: h=8 m=40
